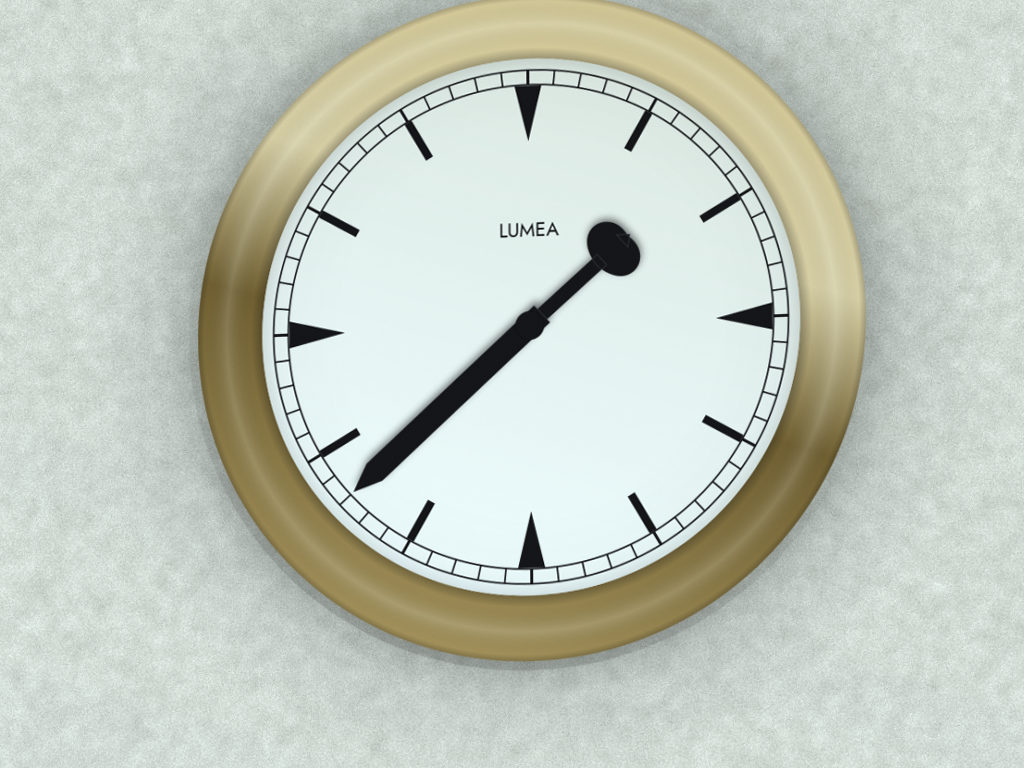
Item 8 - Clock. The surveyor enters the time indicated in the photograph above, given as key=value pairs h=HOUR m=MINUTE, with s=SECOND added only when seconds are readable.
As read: h=1 m=38
